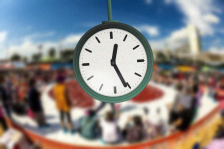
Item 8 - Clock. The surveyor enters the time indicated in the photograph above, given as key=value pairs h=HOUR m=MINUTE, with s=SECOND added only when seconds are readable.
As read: h=12 m=26
